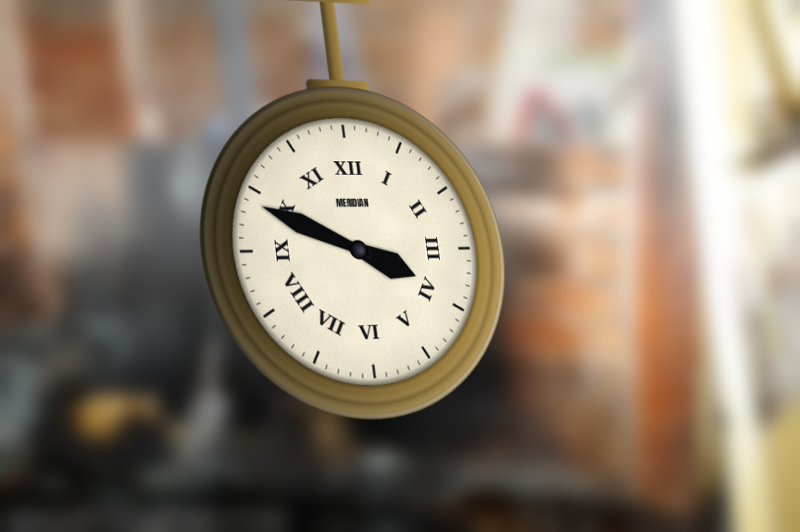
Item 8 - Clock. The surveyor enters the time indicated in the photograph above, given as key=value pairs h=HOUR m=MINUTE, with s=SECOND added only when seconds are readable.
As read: h=3 m=49
